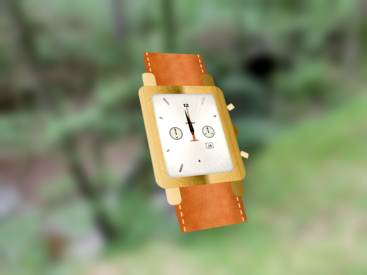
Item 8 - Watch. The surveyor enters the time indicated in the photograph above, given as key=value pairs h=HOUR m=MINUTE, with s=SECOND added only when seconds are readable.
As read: h=11 m=59
